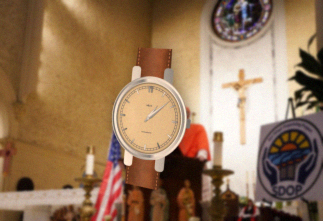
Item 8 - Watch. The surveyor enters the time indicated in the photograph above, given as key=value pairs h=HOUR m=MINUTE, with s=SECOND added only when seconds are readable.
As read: h=1 m=8
